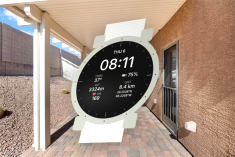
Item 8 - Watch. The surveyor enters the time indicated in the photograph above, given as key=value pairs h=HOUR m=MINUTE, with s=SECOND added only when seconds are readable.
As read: h=8 m=11
